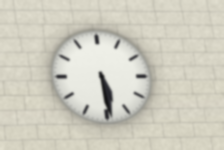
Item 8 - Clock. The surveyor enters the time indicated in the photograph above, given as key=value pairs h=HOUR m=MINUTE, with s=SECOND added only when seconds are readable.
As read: h=5 m=29
